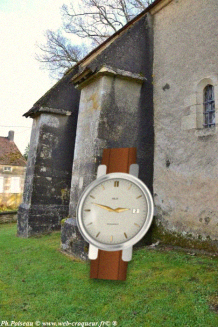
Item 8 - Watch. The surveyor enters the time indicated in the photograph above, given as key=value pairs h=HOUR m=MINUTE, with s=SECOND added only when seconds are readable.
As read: h=2 m=48
